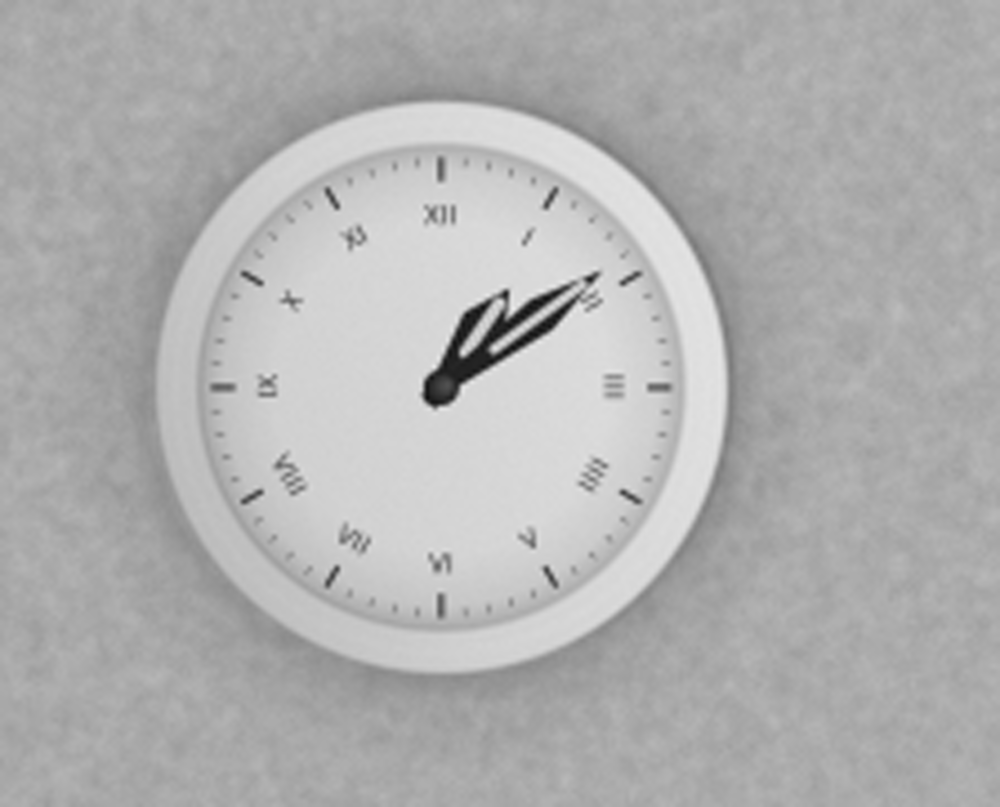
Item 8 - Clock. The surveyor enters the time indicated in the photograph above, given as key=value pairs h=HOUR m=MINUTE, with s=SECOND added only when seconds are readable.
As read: h=1 m=9
